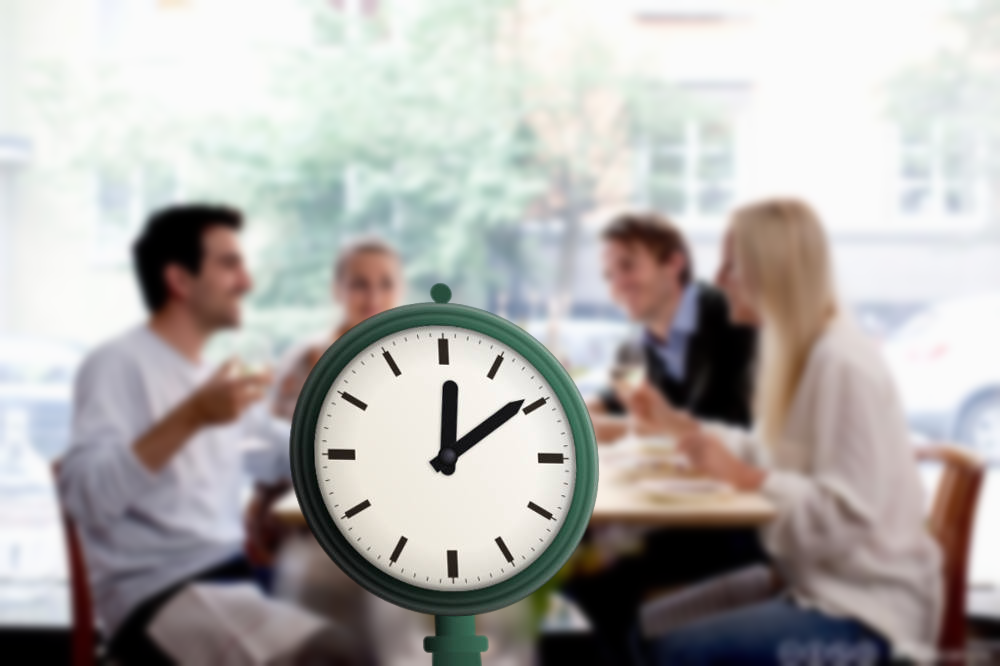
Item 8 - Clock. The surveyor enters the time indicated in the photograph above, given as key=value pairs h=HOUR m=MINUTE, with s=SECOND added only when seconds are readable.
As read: h=12 m=9
